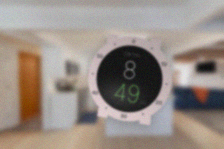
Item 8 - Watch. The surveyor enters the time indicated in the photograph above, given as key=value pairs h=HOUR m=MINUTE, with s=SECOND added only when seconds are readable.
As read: h=8 m=49
